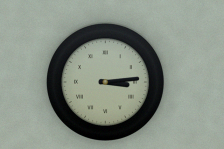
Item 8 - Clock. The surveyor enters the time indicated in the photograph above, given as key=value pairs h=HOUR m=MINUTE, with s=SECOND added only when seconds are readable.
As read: h=3 m=14
